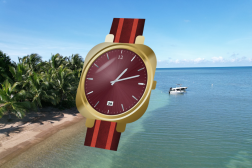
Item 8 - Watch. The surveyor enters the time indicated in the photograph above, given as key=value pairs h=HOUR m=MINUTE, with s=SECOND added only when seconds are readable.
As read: h=1 m=12
